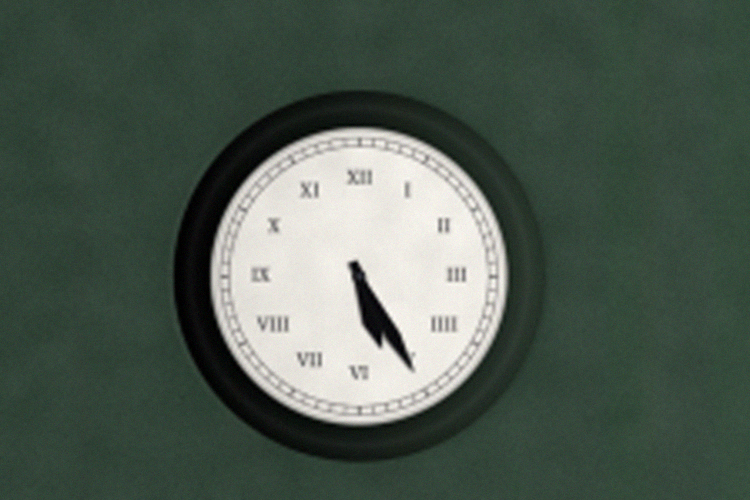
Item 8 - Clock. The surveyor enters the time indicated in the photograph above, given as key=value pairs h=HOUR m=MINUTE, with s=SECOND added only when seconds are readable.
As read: h=5 m=25
